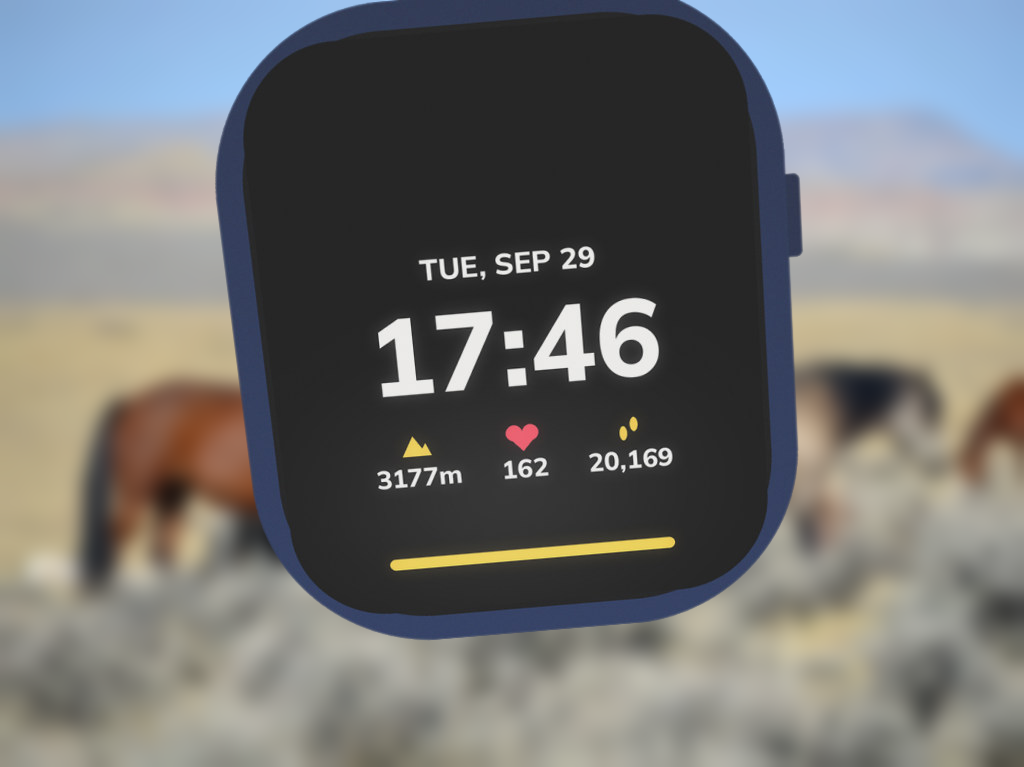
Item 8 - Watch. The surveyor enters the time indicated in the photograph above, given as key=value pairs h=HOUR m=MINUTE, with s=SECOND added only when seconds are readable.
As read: h=17 m=46
